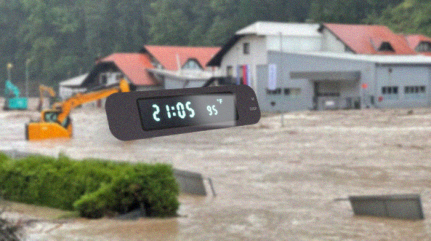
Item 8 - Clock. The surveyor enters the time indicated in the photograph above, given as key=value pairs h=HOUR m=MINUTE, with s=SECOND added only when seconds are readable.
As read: h=21 m=5
